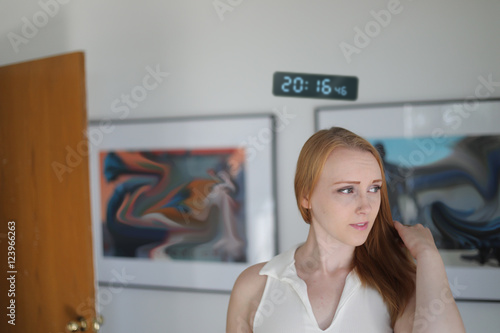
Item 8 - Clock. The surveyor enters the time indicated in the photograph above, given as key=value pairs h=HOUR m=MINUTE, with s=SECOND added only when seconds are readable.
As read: h=20 m=16
